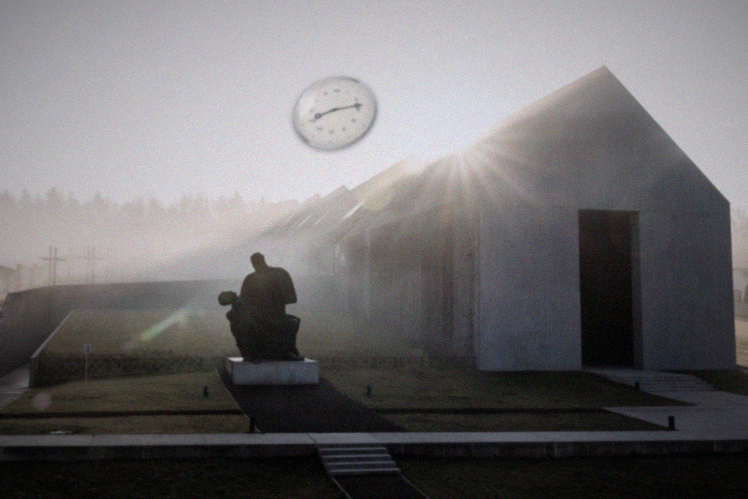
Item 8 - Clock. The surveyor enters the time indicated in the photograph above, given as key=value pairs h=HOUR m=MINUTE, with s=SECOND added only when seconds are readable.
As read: h=8 m=13
